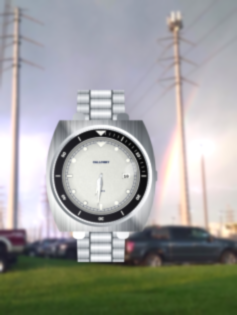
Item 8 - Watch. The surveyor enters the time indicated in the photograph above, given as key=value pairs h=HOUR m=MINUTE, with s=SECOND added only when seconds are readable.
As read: h=6 m=31
